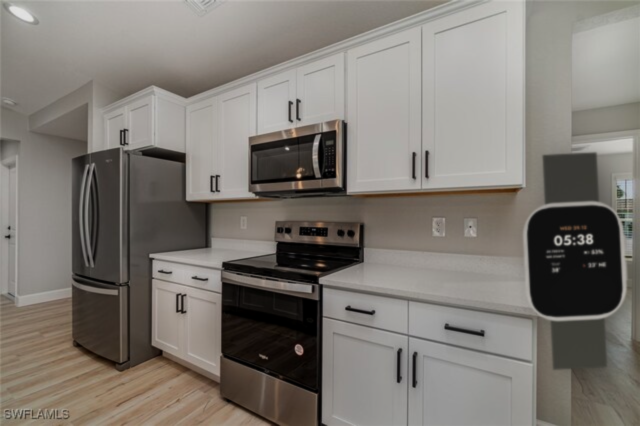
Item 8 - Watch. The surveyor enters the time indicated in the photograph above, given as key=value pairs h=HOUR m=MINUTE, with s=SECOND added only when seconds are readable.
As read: h=5 m=38
